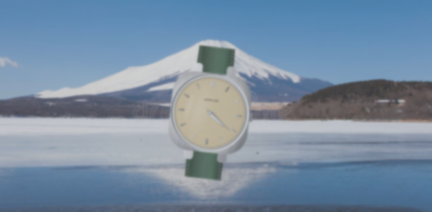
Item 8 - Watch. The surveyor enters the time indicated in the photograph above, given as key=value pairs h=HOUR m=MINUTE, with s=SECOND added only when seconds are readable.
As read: h=4 m=21
